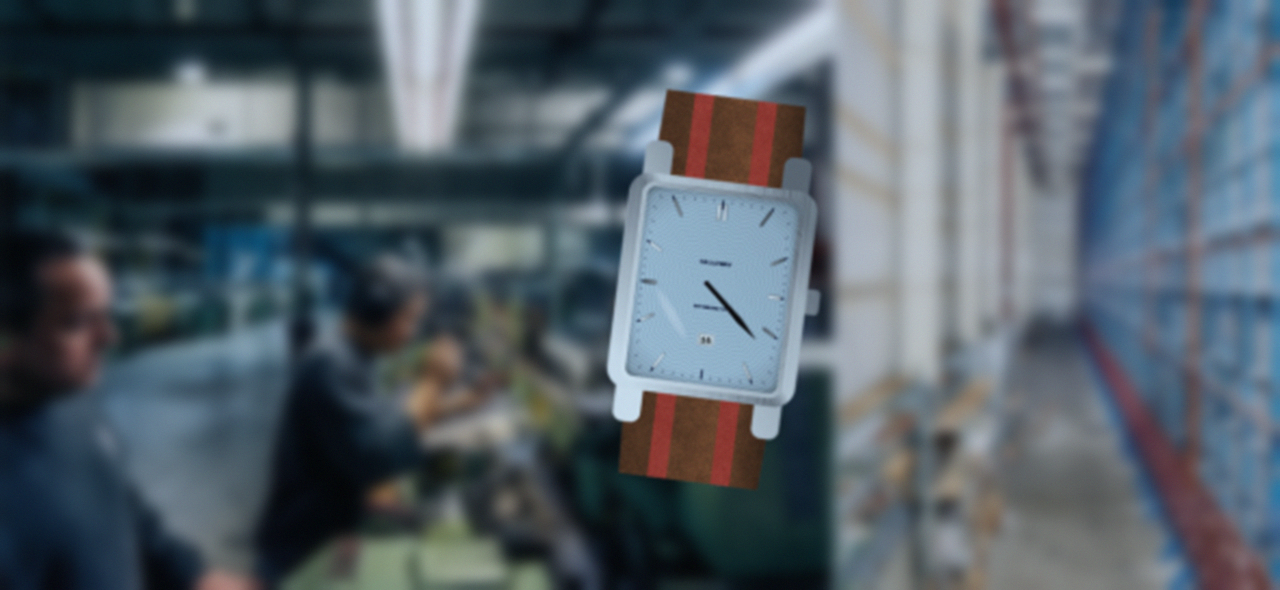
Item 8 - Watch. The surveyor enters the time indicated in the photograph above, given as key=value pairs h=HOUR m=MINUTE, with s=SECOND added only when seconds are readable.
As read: h=4 m=22
